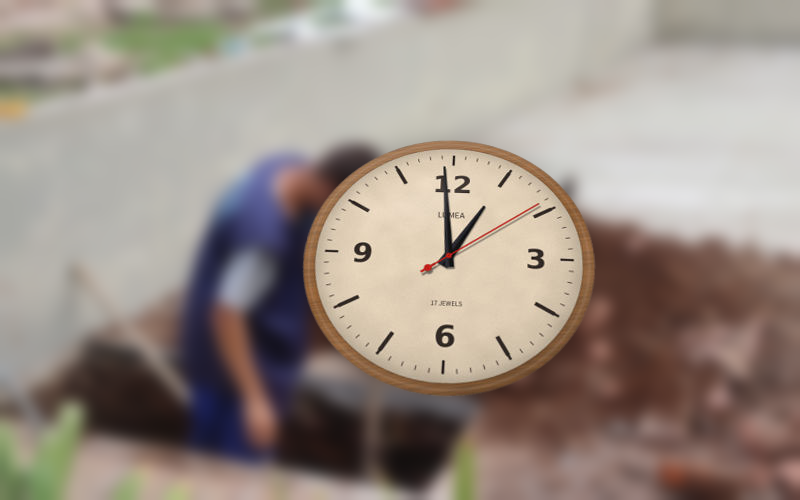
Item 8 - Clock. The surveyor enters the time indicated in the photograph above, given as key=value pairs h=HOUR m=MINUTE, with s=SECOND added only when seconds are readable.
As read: h=12 m=59 s=9
